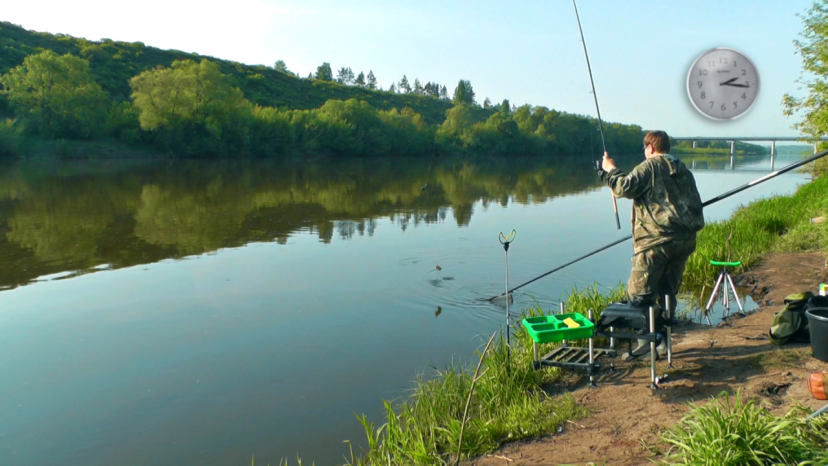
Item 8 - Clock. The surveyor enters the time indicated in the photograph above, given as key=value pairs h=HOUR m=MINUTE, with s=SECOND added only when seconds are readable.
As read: h=2 m=16
